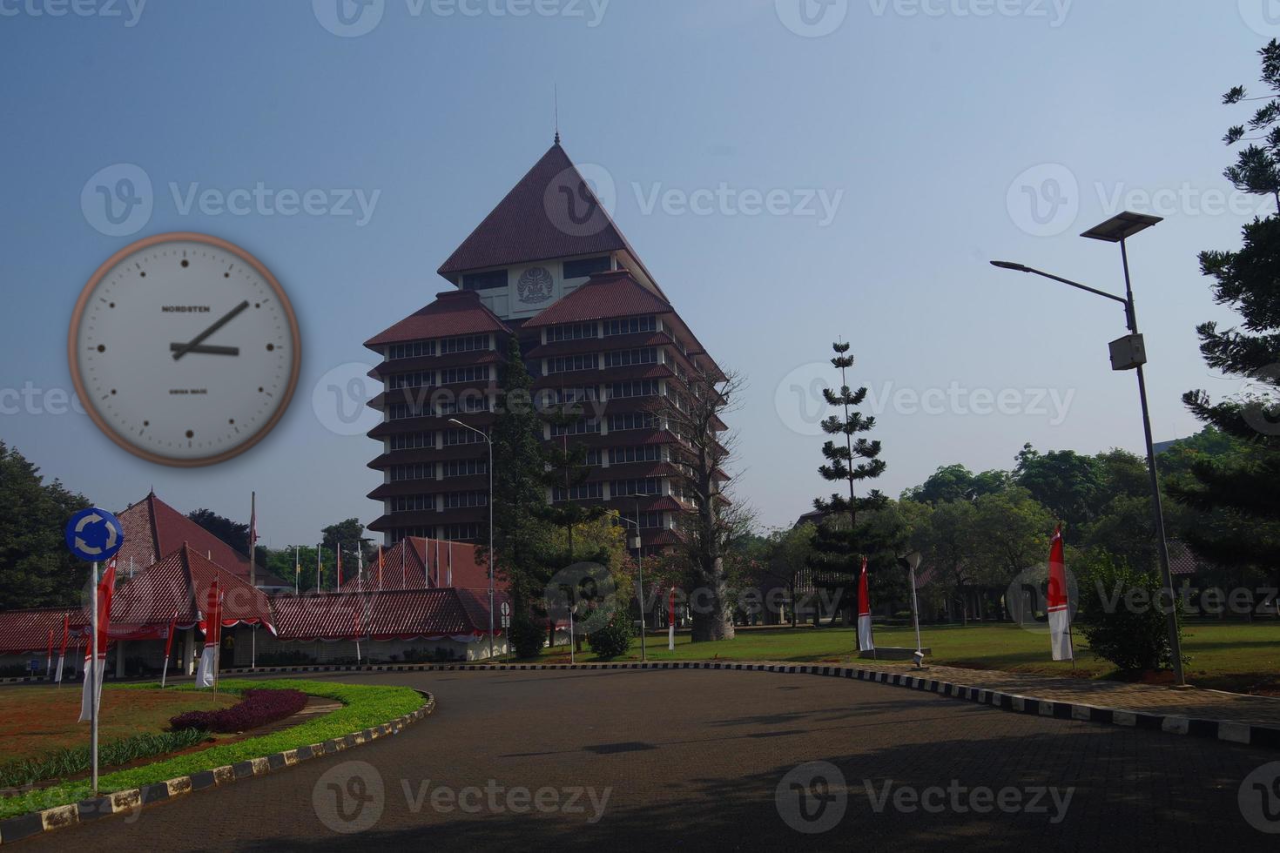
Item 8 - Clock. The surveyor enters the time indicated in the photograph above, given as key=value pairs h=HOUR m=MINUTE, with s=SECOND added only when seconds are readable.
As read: h=3 m=9
